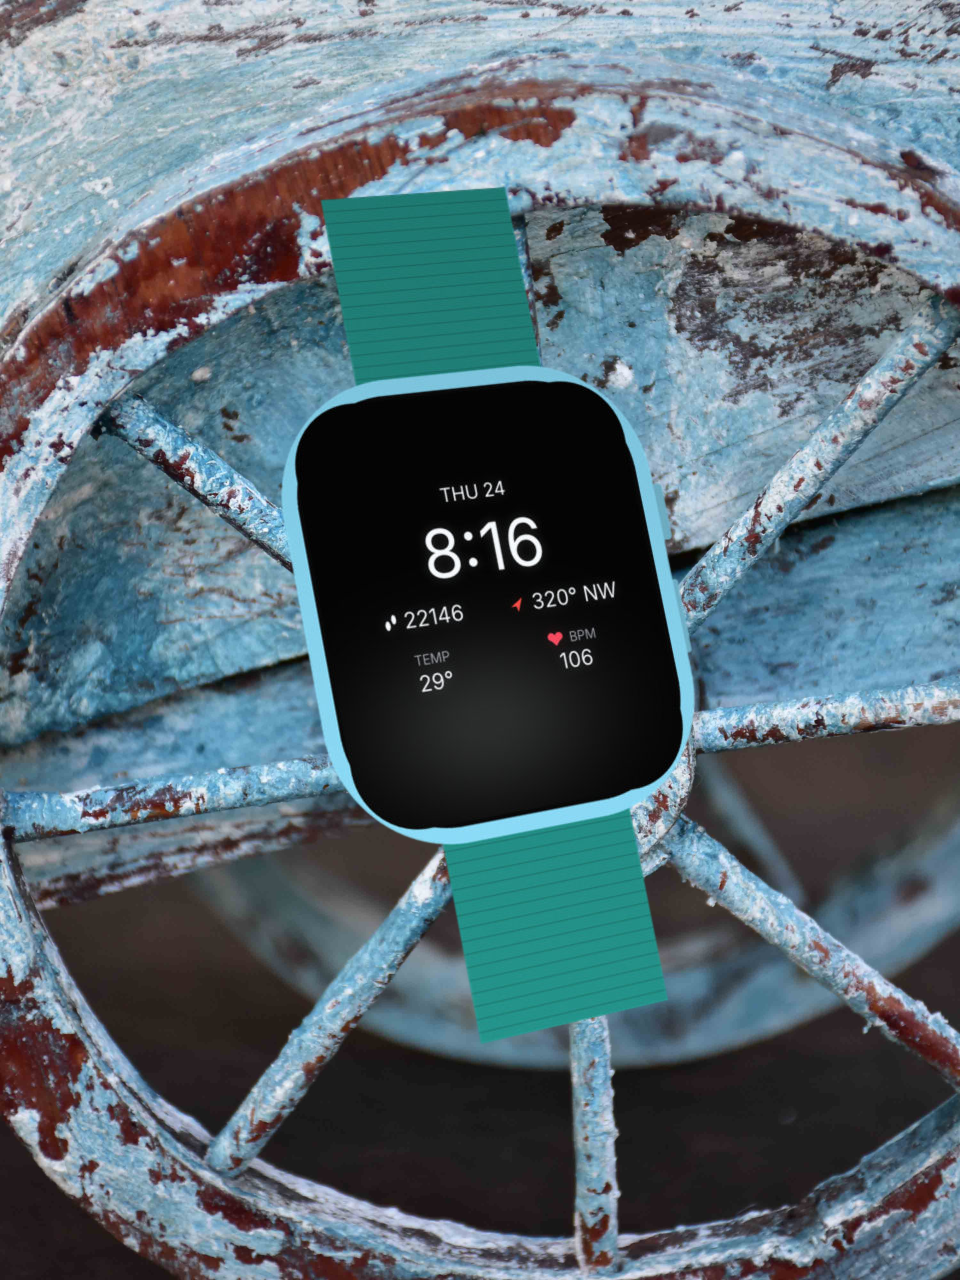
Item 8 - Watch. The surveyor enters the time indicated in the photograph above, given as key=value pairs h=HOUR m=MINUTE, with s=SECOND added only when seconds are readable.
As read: h=8 m=16
